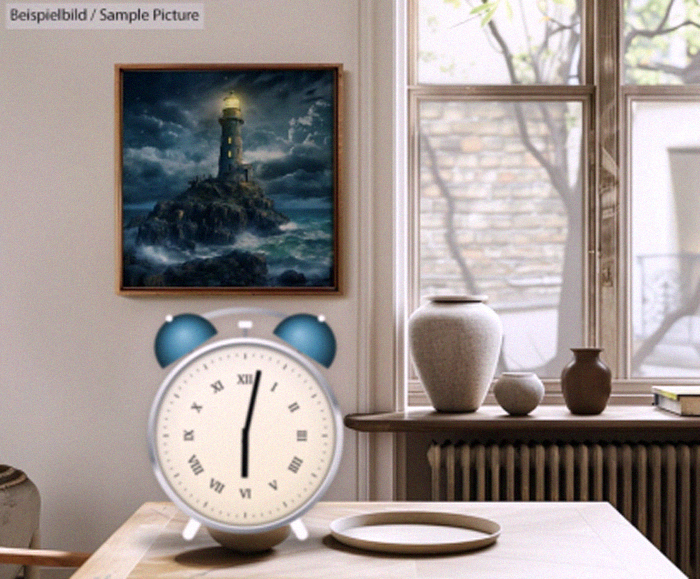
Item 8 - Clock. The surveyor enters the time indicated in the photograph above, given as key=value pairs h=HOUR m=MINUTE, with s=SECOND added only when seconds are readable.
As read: h=6 m=2
